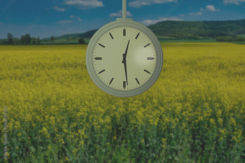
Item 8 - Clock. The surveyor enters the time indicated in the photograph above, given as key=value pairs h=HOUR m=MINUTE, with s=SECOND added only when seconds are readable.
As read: h=12 m=29
